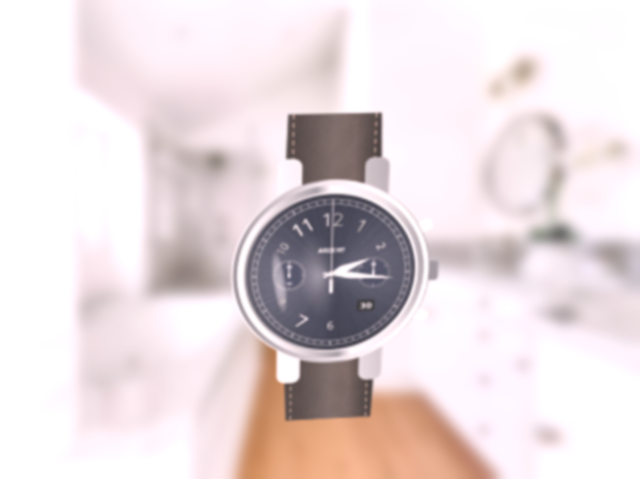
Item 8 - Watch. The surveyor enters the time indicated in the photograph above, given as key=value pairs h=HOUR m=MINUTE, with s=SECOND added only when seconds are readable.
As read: h=2 m=16
